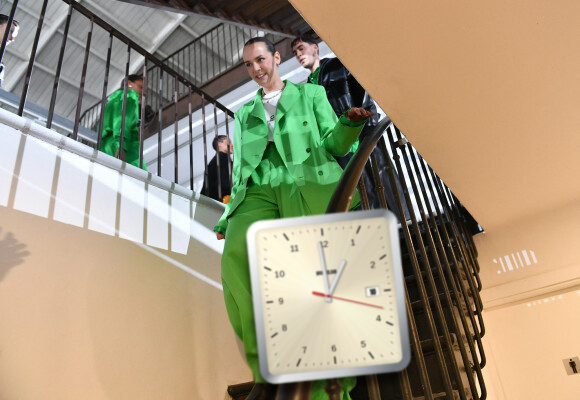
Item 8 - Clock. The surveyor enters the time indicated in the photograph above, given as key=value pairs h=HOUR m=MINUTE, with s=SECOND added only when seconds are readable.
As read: h=12 m=59 s=18
